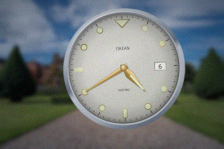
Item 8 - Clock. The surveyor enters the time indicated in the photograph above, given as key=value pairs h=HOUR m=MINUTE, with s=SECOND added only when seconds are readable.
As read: h=4 m=40
